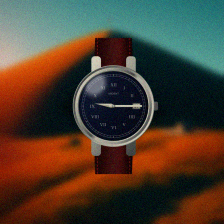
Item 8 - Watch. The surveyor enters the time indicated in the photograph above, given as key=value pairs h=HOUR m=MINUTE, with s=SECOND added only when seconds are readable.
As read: h=9 m=15
